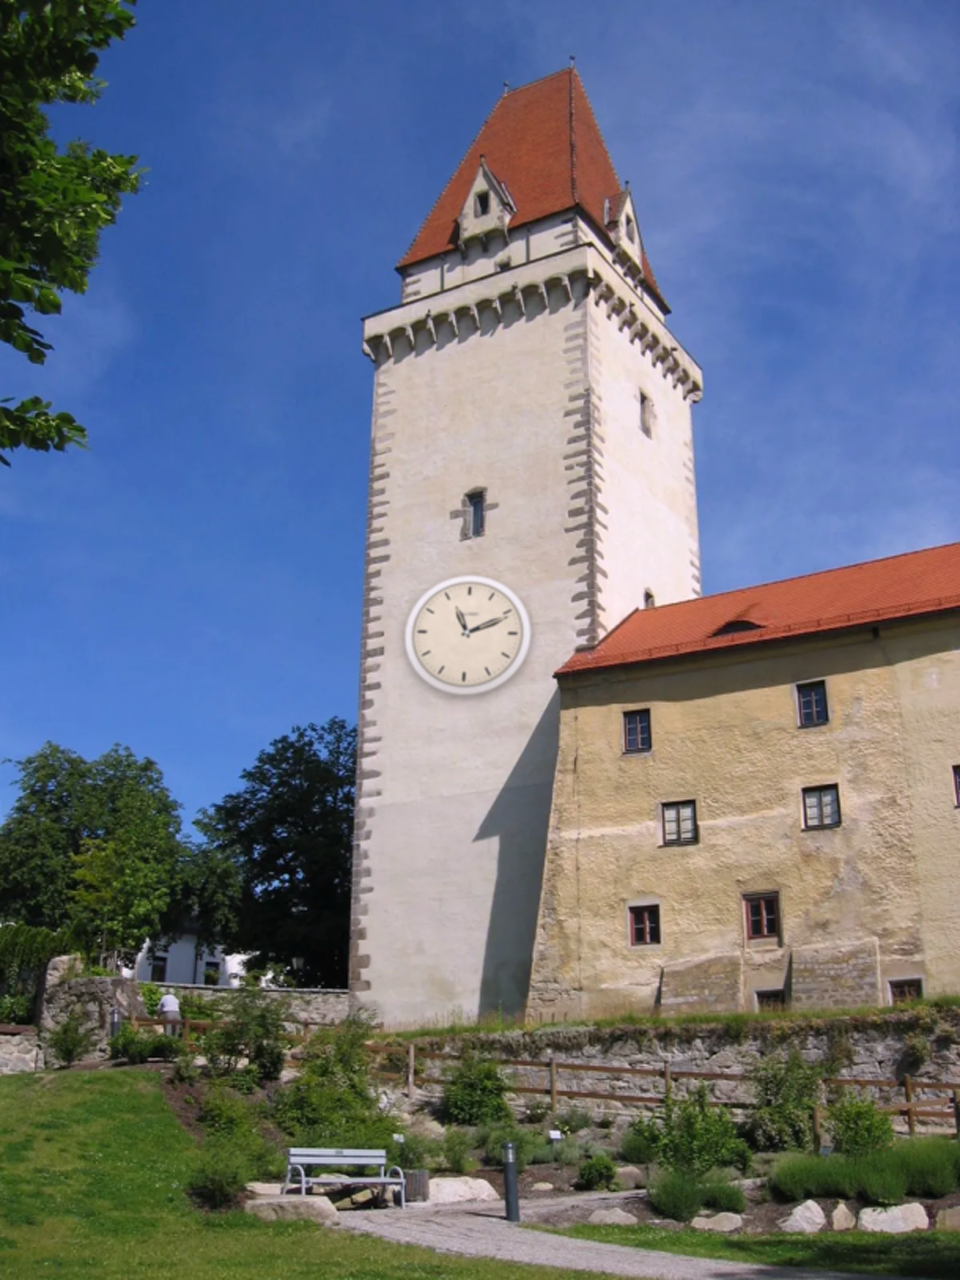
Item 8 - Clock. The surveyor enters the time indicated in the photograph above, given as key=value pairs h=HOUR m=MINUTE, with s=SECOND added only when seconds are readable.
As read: h=11 m=11
